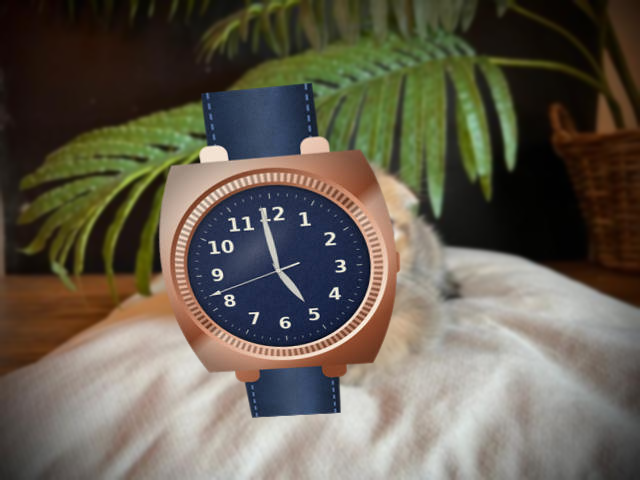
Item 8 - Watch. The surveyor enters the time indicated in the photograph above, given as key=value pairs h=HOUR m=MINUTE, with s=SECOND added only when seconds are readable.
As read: h=4 m=58 s=42
